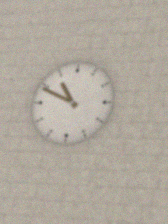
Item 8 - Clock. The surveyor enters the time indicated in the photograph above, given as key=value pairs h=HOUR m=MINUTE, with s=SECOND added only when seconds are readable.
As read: h=10 m=49
